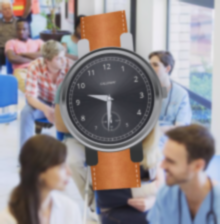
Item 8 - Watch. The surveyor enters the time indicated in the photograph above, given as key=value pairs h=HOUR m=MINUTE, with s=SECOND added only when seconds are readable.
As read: h=9 m=31
